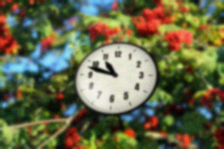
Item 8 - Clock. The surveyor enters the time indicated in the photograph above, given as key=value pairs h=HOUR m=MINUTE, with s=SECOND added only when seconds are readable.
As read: h=10 m=48
